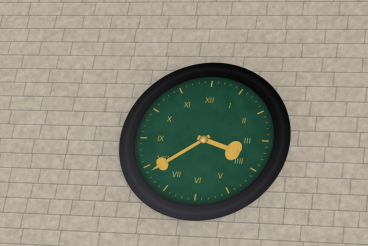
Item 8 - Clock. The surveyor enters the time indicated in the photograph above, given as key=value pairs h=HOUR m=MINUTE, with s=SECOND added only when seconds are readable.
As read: h=3 m=39
